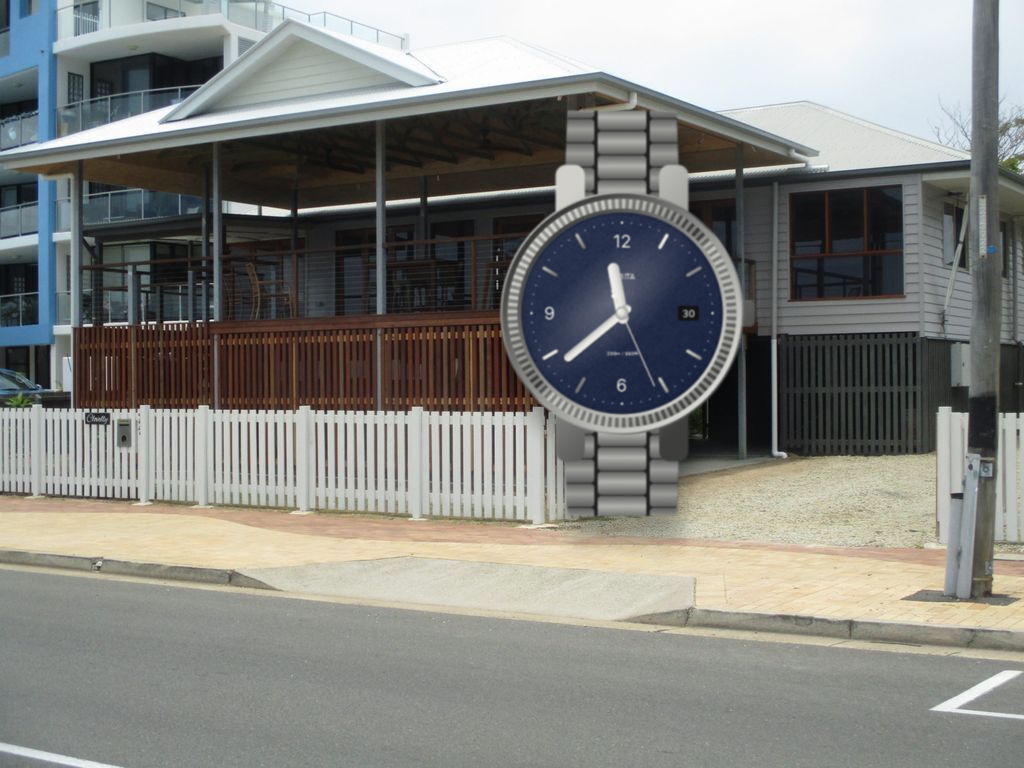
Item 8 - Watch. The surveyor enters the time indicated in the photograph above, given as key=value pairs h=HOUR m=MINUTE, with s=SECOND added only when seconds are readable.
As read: h=11 m=38 s=26
